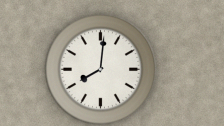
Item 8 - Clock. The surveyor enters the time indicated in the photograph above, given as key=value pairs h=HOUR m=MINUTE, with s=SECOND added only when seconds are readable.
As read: h=8 m=1
